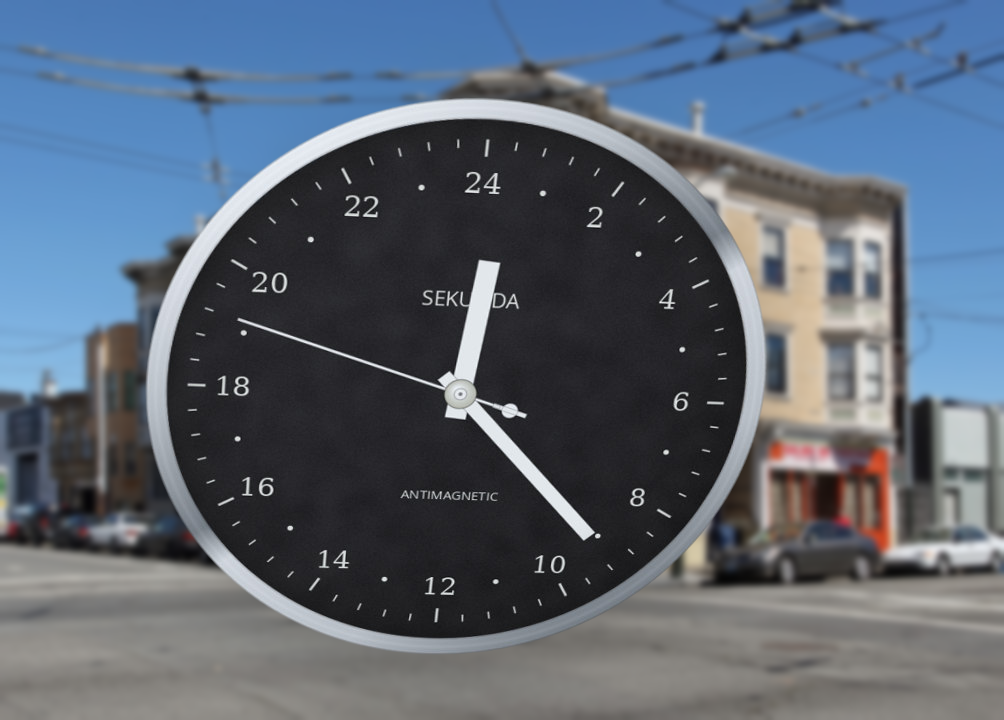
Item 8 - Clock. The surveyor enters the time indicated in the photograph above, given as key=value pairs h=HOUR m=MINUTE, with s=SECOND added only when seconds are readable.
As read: h=0 m=22 s=48
